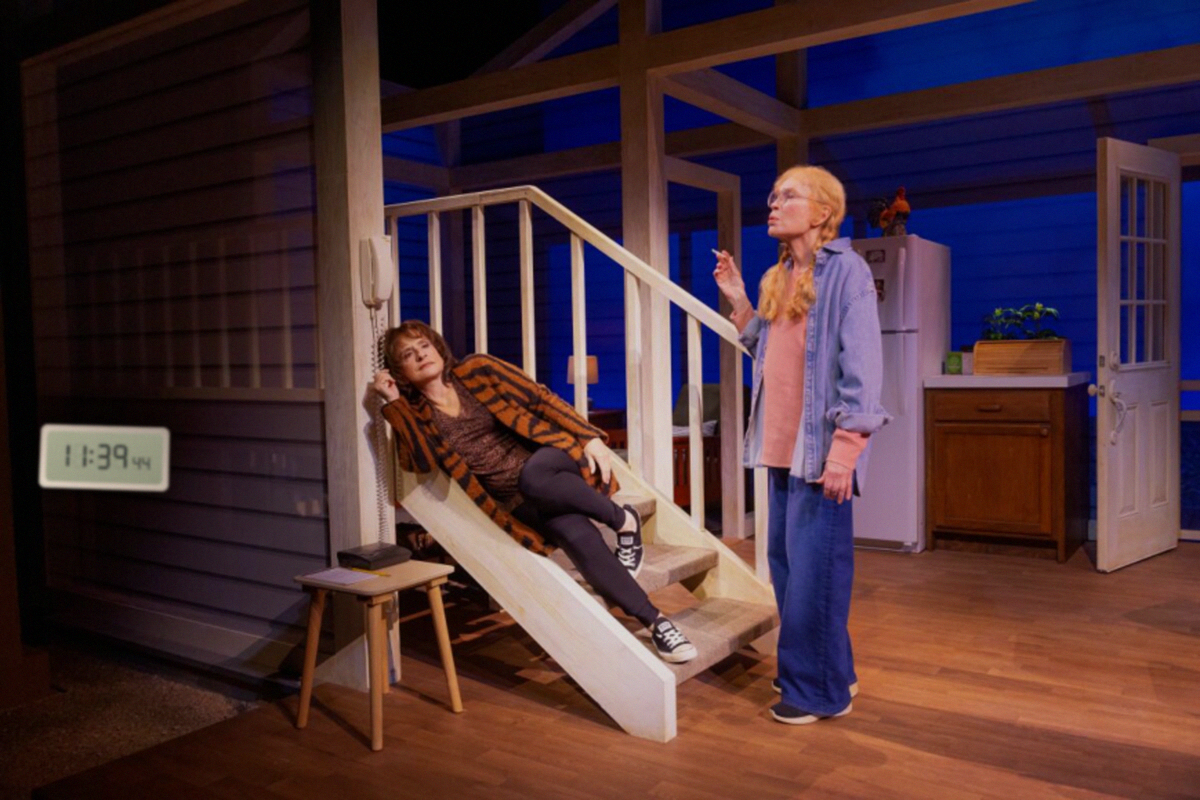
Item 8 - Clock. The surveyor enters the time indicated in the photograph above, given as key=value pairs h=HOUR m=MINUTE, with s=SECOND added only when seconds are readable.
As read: h=11 m=39
